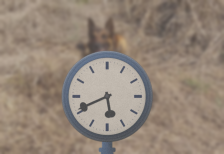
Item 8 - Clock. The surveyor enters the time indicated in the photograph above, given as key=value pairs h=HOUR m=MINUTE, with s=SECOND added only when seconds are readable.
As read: h=5 m=41
